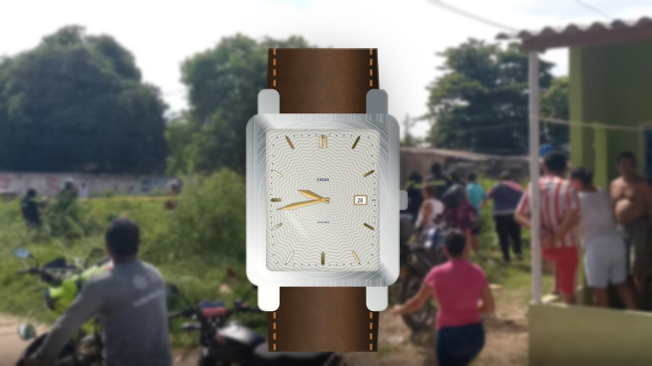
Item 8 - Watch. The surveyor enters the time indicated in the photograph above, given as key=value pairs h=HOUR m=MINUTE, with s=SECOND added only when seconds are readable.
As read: h=9 m=43
